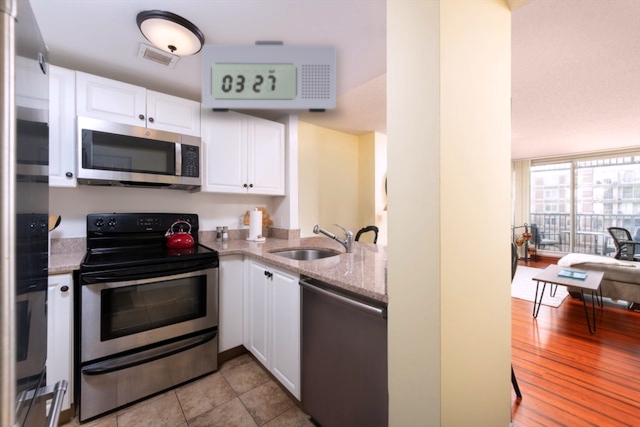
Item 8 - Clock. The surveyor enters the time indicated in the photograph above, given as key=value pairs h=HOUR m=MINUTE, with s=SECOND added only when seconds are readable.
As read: h=3 m=27
